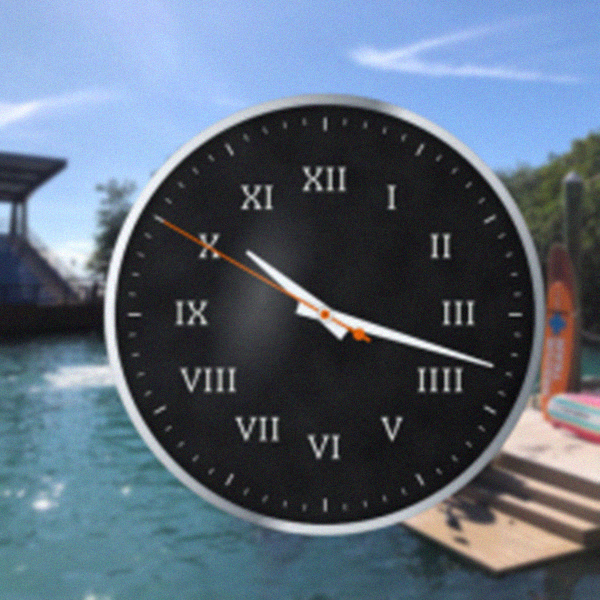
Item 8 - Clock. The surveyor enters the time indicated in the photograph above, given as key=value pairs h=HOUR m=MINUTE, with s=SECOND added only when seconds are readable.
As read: h=10 m=17 s=50
